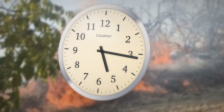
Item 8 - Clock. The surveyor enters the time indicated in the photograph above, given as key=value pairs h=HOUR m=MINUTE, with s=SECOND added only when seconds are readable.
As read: h=5 m=16
